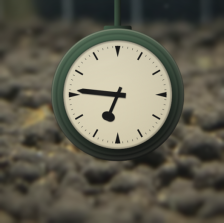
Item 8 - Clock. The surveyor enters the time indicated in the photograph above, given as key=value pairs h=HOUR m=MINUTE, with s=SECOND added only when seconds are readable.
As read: h=6 m=46
